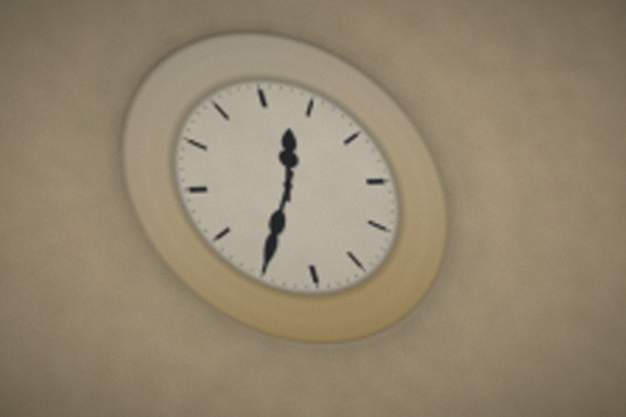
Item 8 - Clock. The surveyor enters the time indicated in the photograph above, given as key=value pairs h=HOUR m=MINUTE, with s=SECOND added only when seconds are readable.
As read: h=12 m=35
